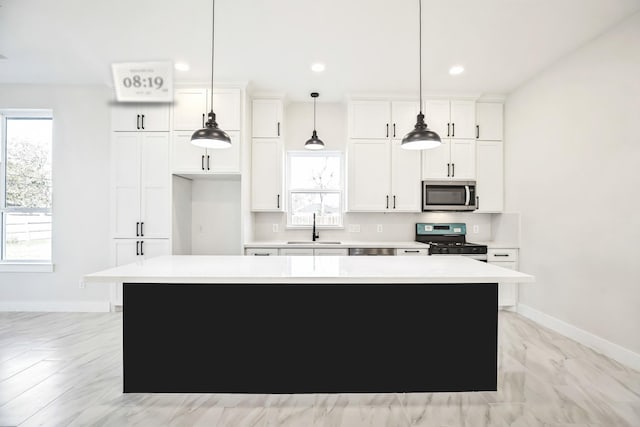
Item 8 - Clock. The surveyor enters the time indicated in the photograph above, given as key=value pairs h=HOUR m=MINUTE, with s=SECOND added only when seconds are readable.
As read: h=8 m=19
